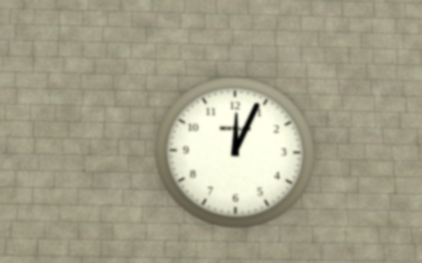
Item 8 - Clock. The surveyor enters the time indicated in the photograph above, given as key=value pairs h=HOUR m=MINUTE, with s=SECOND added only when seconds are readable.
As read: h=12 m=4
